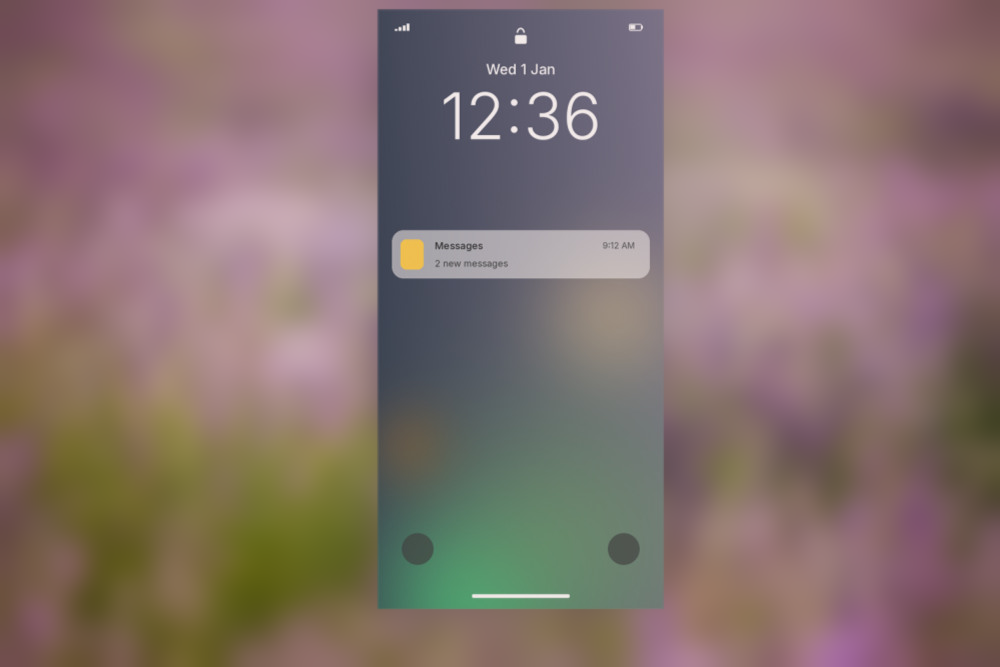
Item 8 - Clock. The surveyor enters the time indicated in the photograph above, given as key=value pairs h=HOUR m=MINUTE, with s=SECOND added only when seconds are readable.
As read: h=12 m=36
